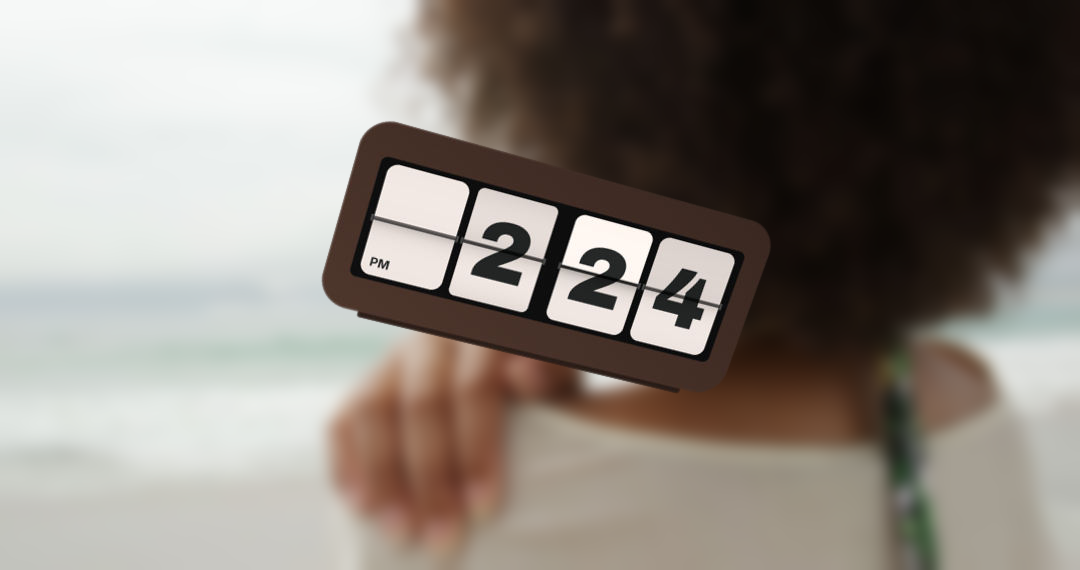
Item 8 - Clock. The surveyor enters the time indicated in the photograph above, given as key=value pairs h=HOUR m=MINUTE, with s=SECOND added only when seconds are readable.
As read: h=2 m=24
